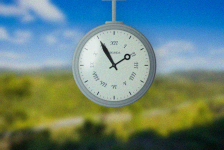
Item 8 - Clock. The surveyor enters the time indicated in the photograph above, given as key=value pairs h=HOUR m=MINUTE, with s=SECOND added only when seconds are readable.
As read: h=1 m=55
